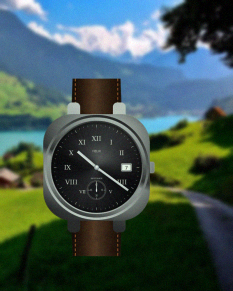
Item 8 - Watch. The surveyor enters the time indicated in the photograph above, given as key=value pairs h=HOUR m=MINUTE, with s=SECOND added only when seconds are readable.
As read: h=10 m=21
